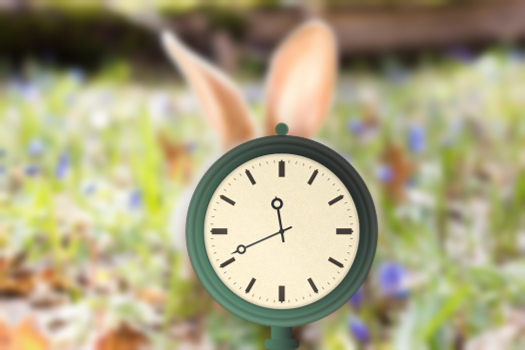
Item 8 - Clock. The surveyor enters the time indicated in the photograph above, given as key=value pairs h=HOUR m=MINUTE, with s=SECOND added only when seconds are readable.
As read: h=11 m=41
